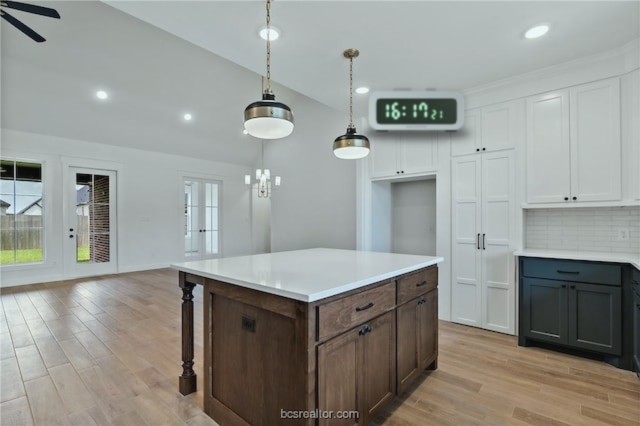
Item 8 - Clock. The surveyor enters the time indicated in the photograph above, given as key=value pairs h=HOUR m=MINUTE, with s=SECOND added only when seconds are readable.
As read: h=16 m=17
